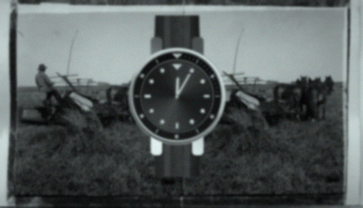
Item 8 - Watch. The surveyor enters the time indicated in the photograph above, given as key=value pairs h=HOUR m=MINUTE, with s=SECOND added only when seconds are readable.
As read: h=12 m=5
